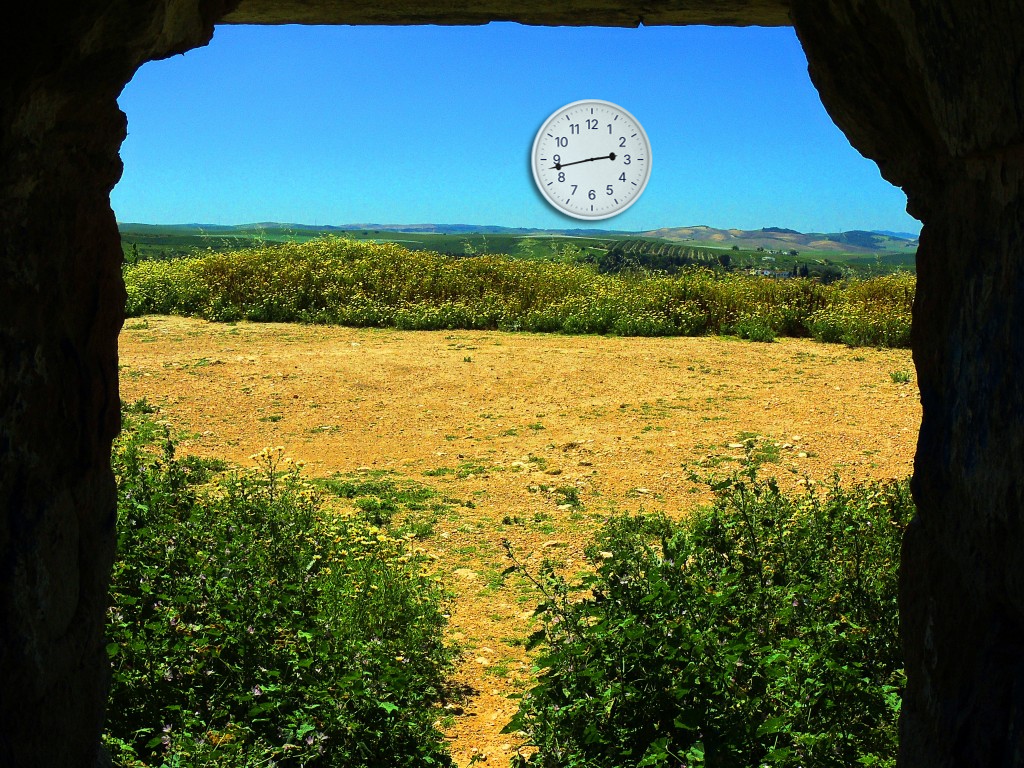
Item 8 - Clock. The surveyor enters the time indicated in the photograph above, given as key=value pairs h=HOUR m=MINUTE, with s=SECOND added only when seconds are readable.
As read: h=2 m=43
